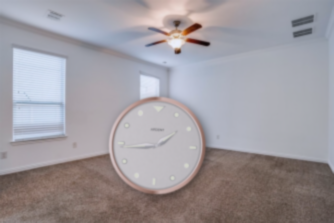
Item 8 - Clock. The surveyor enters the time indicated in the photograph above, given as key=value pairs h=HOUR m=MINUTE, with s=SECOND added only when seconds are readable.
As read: h=1 m=44
